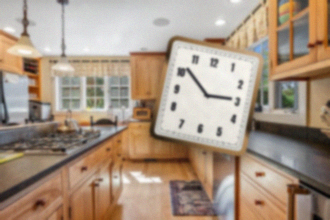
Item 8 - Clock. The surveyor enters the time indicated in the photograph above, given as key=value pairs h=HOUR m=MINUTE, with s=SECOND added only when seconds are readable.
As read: h=2 m=52
